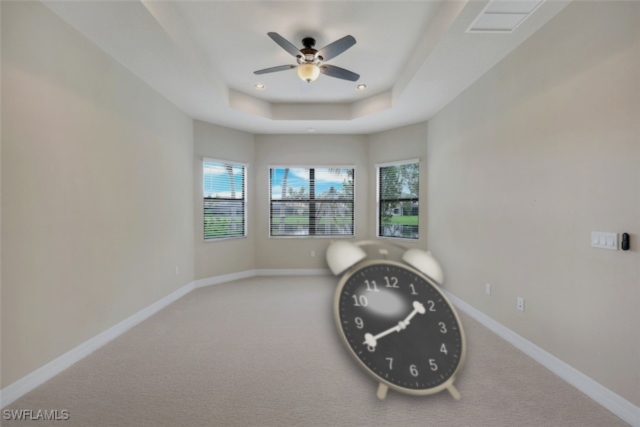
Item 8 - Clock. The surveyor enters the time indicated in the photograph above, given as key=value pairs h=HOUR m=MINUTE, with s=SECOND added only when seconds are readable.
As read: h=1 m=41
